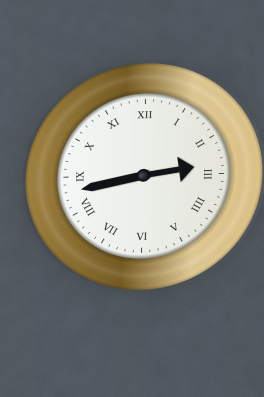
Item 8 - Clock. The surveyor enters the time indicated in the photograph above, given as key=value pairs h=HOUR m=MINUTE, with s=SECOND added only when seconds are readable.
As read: h=2 m=43
